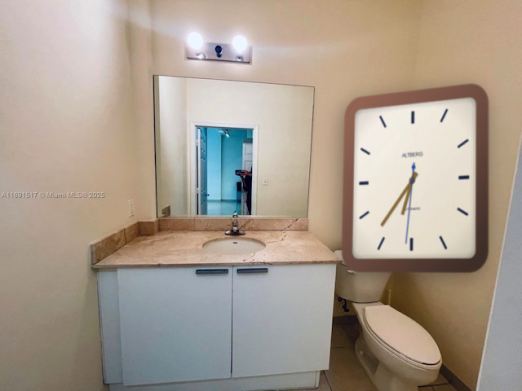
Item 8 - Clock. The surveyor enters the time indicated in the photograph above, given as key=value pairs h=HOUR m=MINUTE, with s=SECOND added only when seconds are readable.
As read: h=6 m=36 s=31
